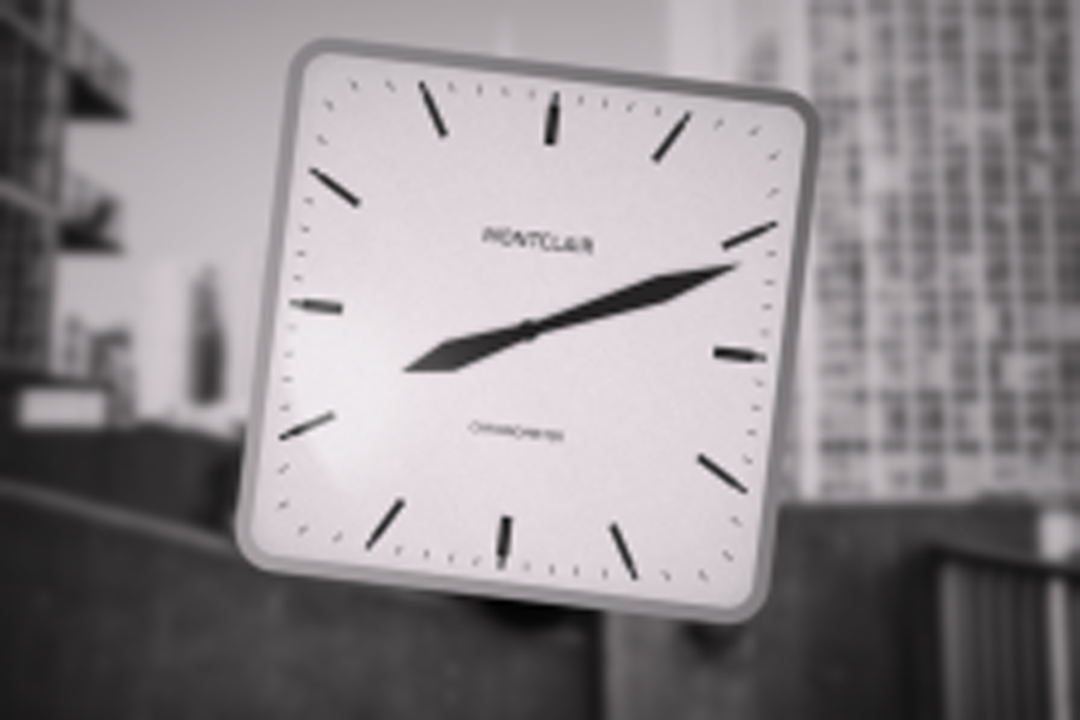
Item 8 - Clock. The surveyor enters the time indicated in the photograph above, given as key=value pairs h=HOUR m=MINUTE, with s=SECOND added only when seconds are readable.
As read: h=8 m=11
